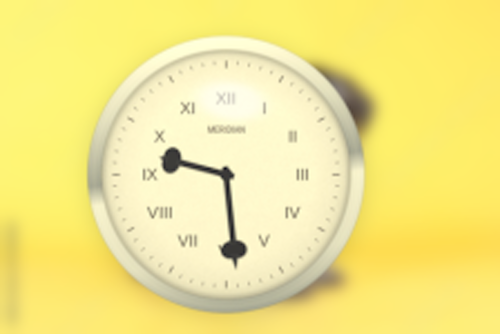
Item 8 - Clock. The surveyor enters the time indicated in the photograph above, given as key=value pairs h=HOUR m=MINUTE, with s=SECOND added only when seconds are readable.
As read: h=9 m=29
